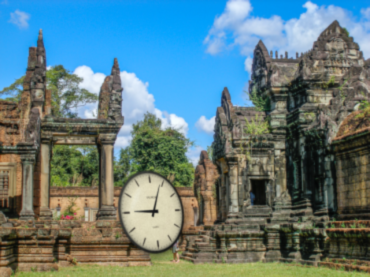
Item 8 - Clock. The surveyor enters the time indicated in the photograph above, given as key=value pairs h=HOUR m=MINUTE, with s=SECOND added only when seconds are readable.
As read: h=9 m=4
